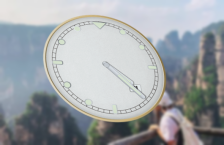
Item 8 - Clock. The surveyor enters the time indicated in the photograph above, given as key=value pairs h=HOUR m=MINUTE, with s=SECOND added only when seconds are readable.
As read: h=4 m=23
